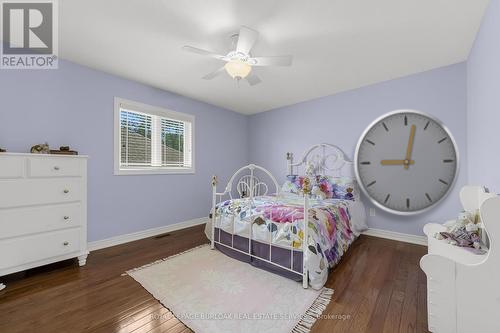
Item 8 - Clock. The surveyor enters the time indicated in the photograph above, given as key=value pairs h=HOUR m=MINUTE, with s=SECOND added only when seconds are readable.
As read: h=9 m=2
